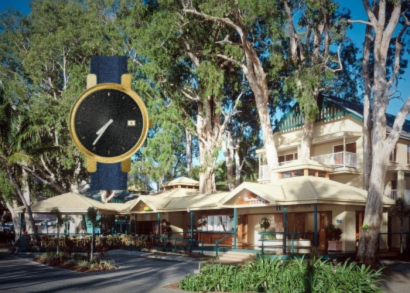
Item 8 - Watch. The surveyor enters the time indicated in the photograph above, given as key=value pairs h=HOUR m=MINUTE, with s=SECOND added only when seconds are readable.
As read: h=7 m=36
